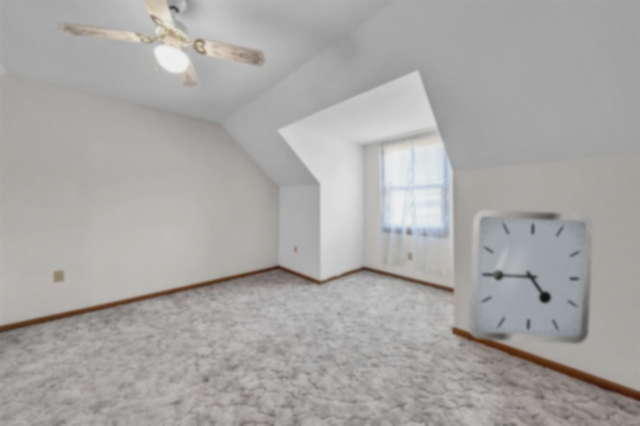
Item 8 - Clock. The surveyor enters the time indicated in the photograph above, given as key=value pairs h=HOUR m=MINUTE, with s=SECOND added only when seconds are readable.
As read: h=4 m=45
